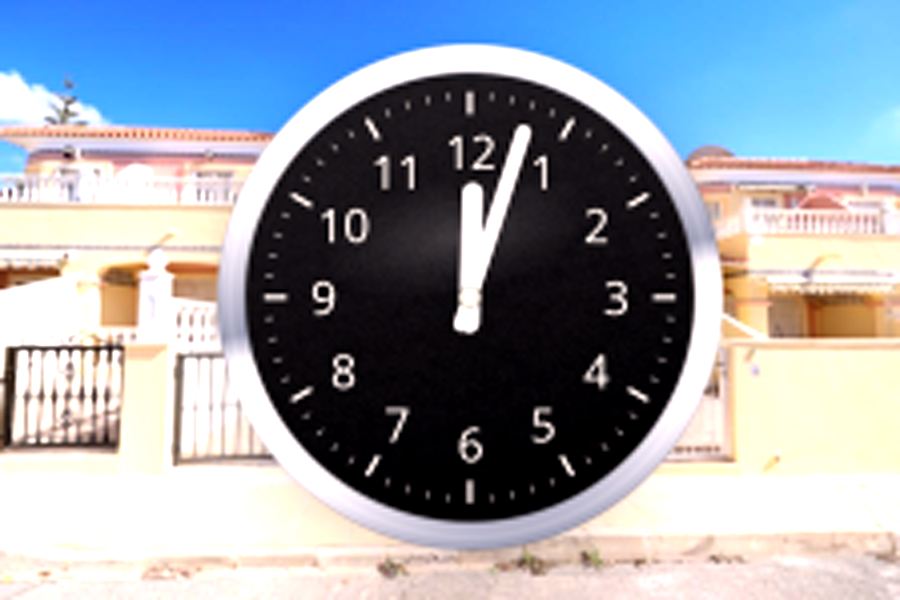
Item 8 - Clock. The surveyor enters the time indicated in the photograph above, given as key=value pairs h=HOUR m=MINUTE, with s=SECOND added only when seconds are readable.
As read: h=12 m=3
